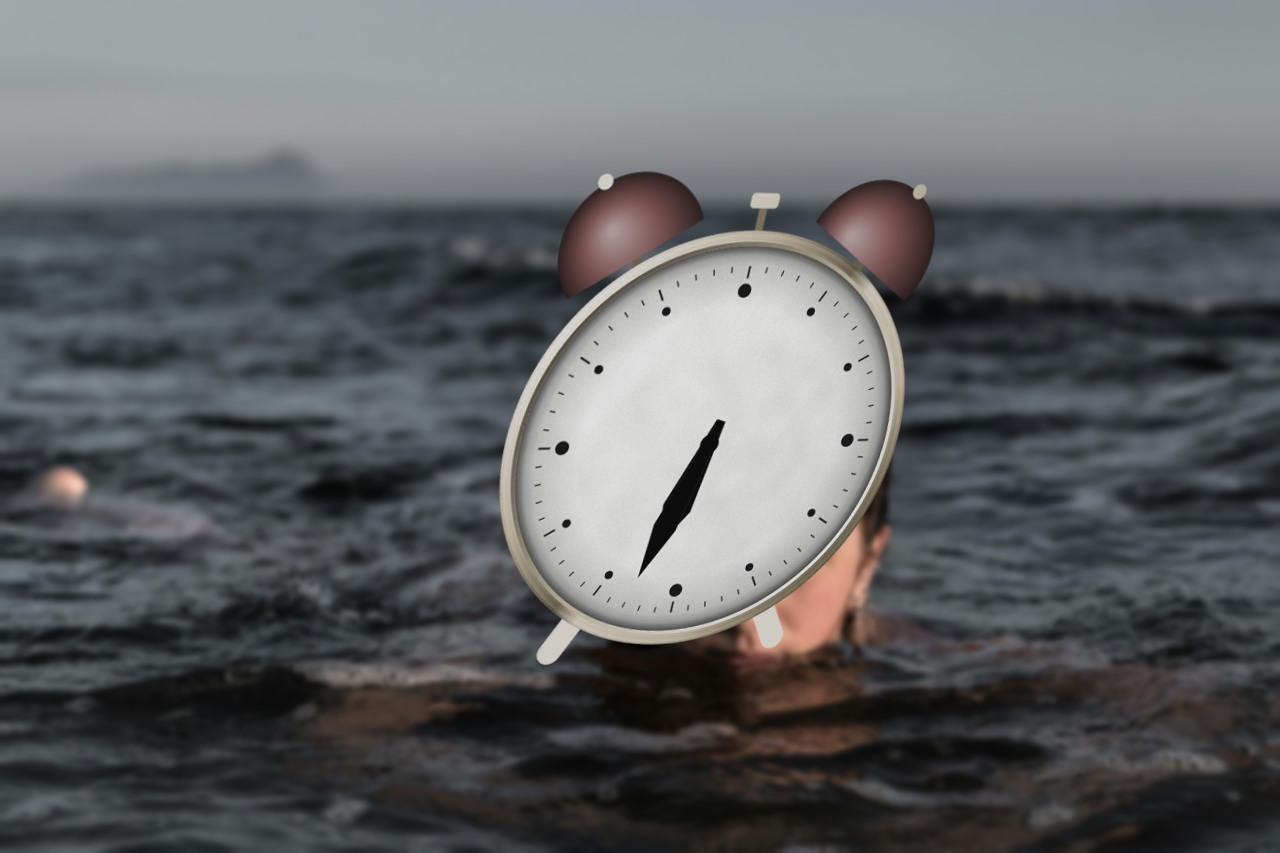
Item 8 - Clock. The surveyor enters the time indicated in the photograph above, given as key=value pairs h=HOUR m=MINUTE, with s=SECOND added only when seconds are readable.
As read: h=6 m=33
